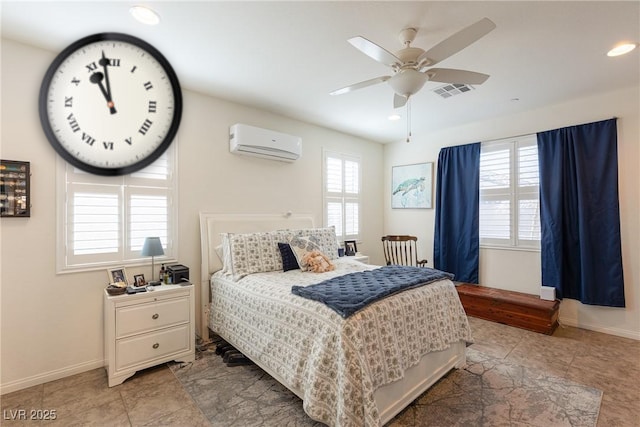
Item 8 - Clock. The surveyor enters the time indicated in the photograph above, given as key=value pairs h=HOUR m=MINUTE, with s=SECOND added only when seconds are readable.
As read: h=10 m=58
